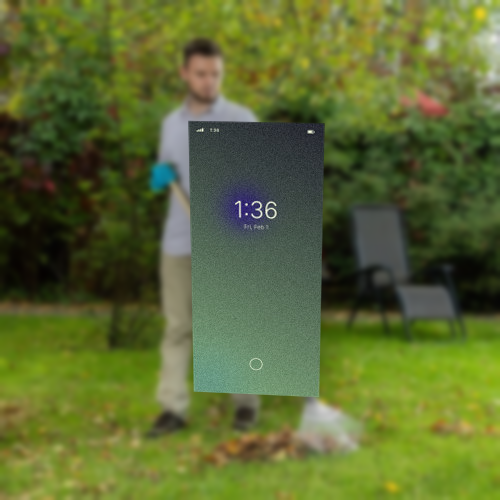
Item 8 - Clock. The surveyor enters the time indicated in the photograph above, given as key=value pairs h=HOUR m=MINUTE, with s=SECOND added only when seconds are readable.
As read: h=1 m=36
